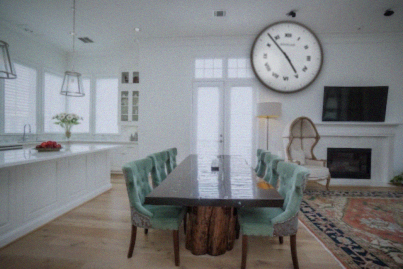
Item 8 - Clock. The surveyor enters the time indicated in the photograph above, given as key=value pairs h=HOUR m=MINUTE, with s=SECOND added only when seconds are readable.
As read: h=4 m=53
